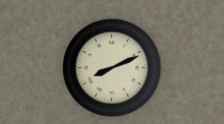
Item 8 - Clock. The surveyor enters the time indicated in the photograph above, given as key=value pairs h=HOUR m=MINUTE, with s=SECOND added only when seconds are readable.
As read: h=8 m=11
